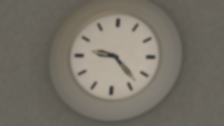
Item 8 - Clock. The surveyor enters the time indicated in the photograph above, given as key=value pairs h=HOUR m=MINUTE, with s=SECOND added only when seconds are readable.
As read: h=9 m=23
